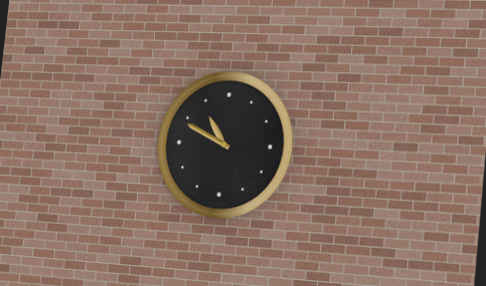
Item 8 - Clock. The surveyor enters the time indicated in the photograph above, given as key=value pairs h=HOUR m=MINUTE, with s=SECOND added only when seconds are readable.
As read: h=10 m=49
